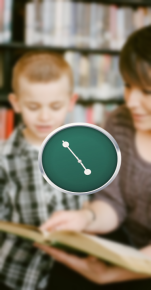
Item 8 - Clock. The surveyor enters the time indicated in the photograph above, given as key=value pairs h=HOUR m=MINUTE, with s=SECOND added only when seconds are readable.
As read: h=4 m=54
